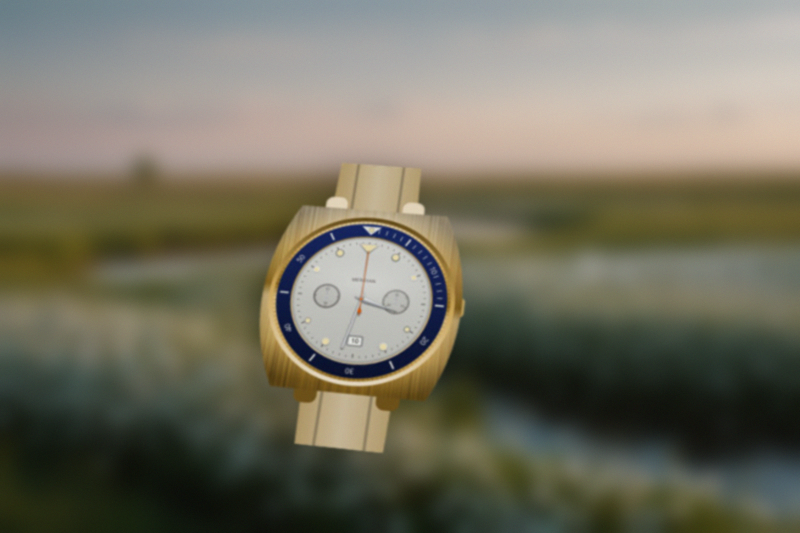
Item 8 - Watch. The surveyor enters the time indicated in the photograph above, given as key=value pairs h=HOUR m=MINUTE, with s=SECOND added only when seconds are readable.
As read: h=3 m=32
